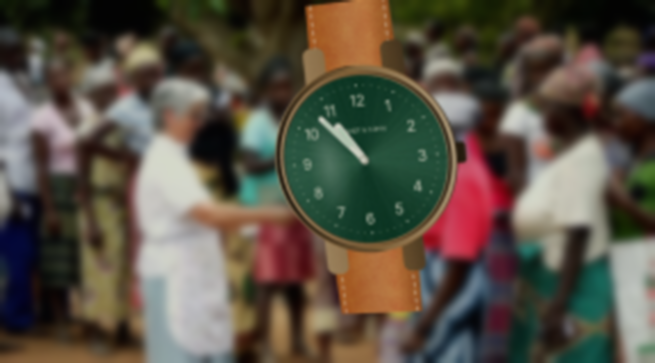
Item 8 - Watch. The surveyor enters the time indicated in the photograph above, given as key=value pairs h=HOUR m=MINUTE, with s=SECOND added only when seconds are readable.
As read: h=10 m=53
